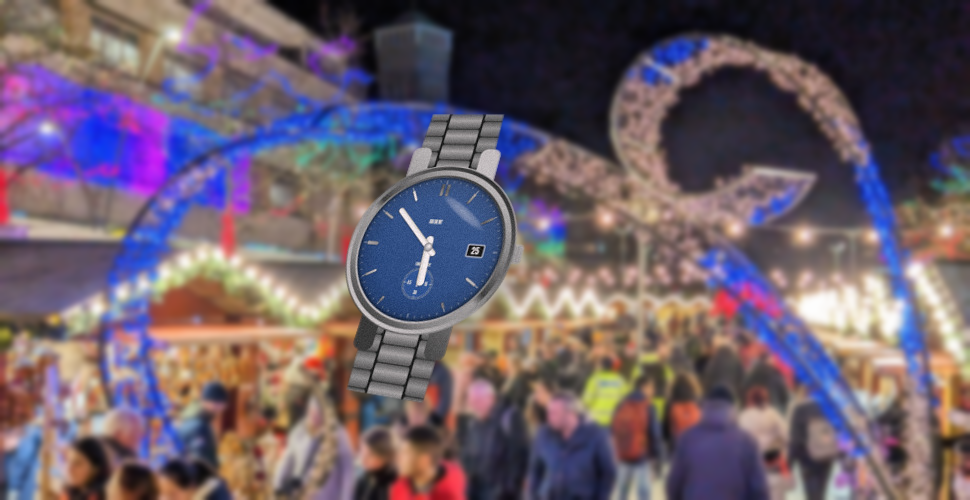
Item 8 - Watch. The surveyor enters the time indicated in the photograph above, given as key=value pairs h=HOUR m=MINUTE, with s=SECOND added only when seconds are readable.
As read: h=5 m=52
